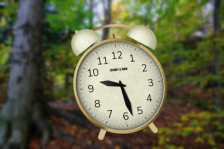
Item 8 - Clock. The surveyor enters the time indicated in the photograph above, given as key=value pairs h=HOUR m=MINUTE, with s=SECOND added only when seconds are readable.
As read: h=9 m=28
